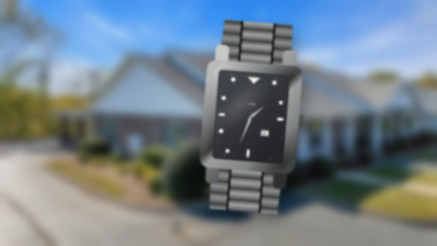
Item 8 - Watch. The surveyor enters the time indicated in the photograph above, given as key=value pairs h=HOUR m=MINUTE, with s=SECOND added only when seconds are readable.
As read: h=1 m=33
